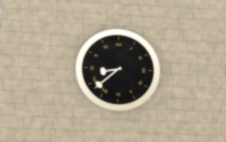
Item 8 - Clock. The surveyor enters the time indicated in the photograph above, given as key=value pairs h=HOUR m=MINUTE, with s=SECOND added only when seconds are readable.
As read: h=8 m=38
